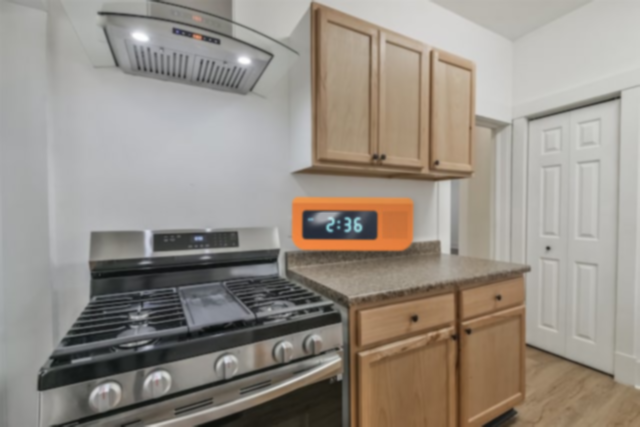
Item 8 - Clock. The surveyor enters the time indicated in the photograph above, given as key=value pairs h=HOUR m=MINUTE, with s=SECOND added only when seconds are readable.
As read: h=2 m=36
